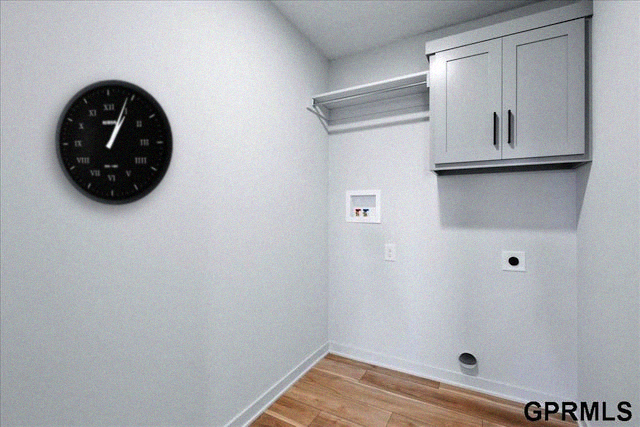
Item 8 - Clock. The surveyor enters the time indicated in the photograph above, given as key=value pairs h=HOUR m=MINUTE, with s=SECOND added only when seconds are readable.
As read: h=1 m=4
